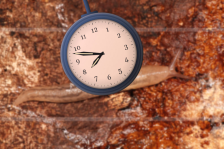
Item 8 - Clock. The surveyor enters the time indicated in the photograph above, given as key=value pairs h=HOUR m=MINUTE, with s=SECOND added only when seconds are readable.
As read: h=7 m=48
